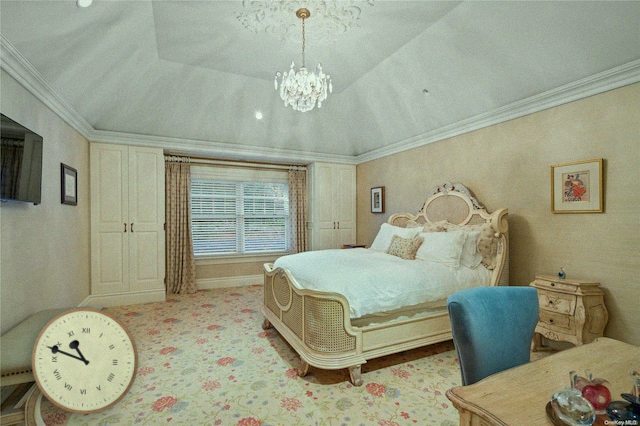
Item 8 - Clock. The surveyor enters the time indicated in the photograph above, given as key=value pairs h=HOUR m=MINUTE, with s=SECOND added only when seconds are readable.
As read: h=10 m=48
